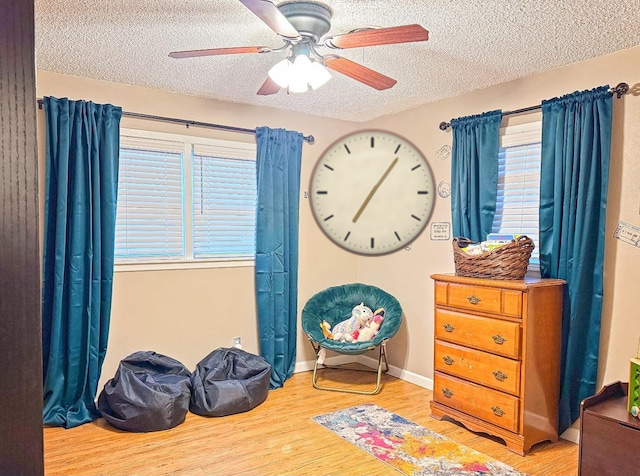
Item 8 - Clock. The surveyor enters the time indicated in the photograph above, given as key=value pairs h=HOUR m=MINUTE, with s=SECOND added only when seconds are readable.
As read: h=7 m=6
